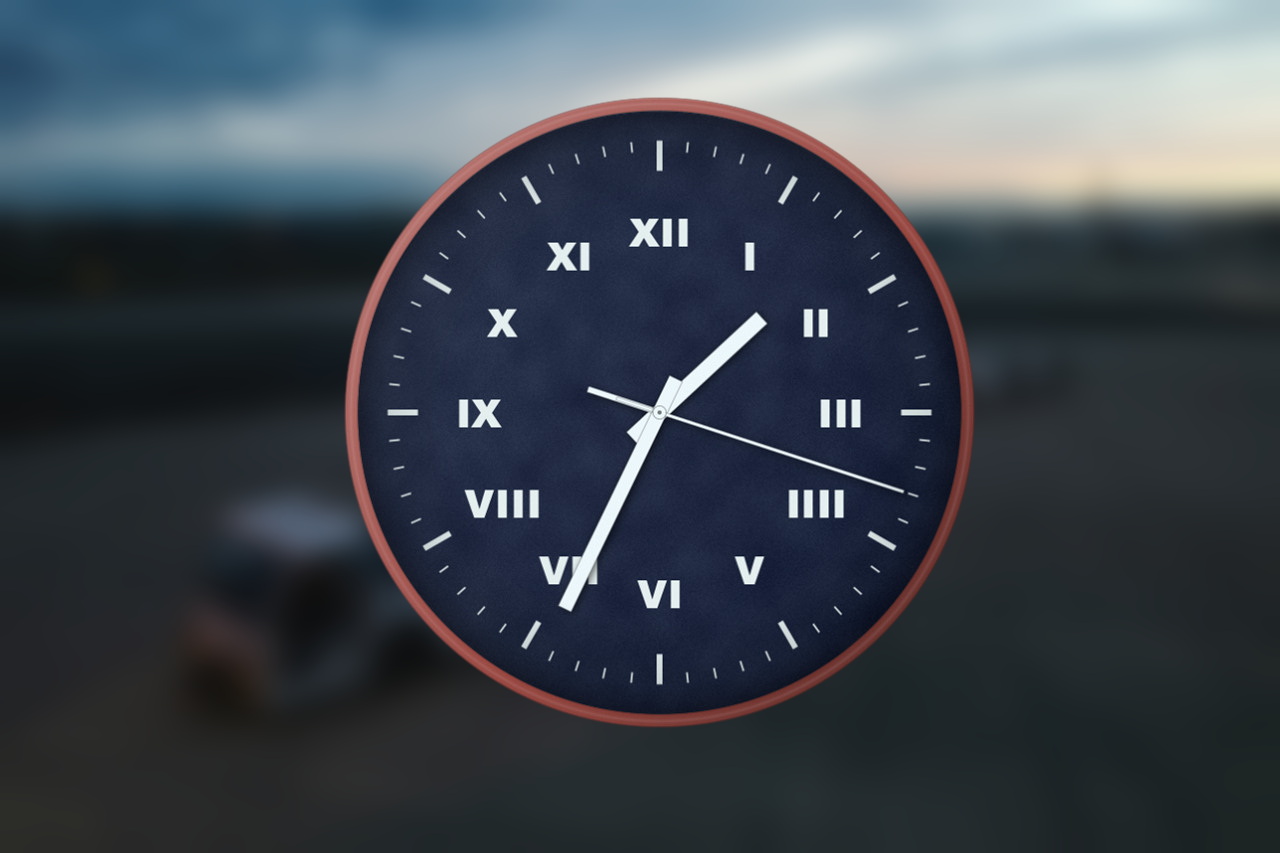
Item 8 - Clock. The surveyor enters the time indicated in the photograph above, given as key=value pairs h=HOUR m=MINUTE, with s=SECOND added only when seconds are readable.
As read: h=1 m=34 s=18
